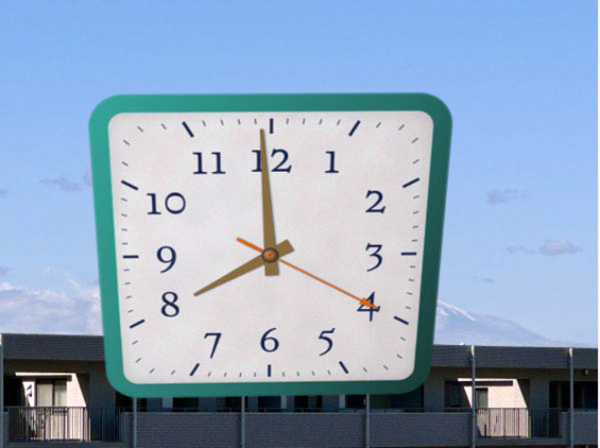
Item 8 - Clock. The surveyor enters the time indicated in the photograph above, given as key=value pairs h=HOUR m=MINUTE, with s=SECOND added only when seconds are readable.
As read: h=7 m=59 s=20
